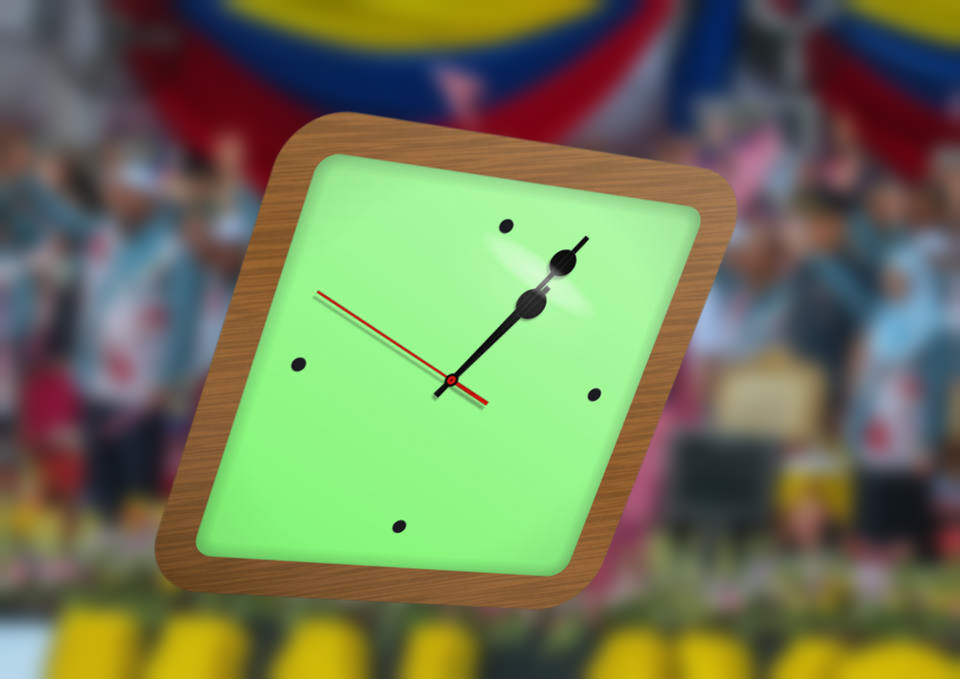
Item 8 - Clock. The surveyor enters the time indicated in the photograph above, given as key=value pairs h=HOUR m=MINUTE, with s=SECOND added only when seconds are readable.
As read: h=1 m=4 s=49
